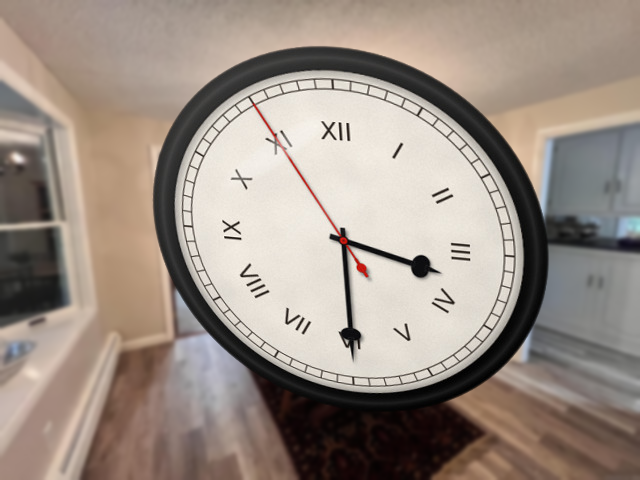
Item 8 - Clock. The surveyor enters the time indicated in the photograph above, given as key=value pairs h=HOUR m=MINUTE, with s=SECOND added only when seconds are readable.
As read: h=3 m=29 s=55
